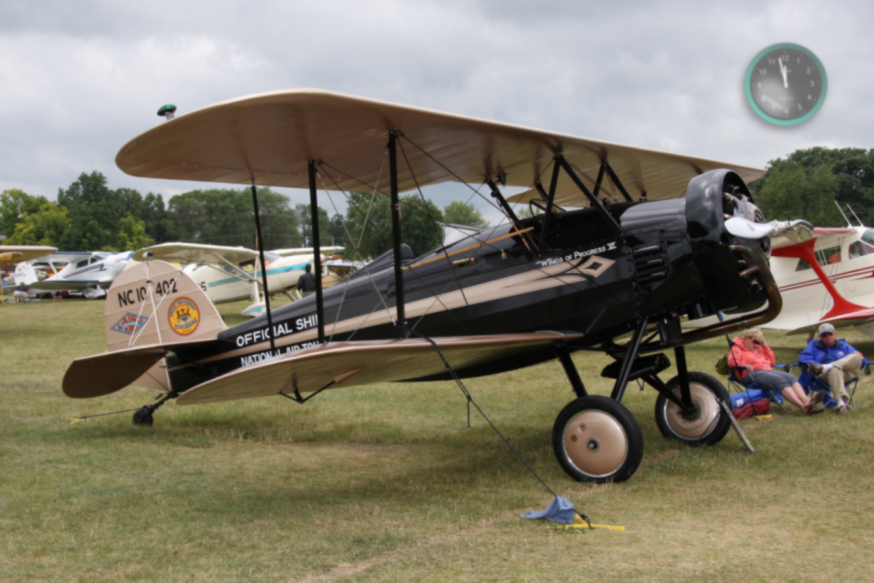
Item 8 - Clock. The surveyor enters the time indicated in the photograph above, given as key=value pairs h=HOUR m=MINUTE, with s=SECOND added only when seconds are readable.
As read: h=11 m=58
